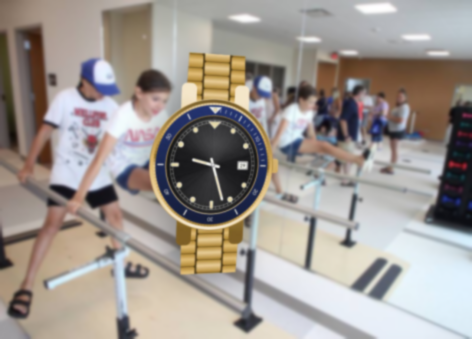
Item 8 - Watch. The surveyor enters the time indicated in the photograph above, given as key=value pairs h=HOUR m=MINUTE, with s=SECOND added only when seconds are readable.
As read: h=9 m=27
